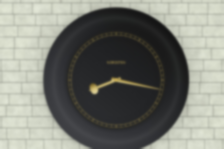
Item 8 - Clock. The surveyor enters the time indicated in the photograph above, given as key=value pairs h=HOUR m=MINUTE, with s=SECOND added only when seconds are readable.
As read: h=8 m=17
